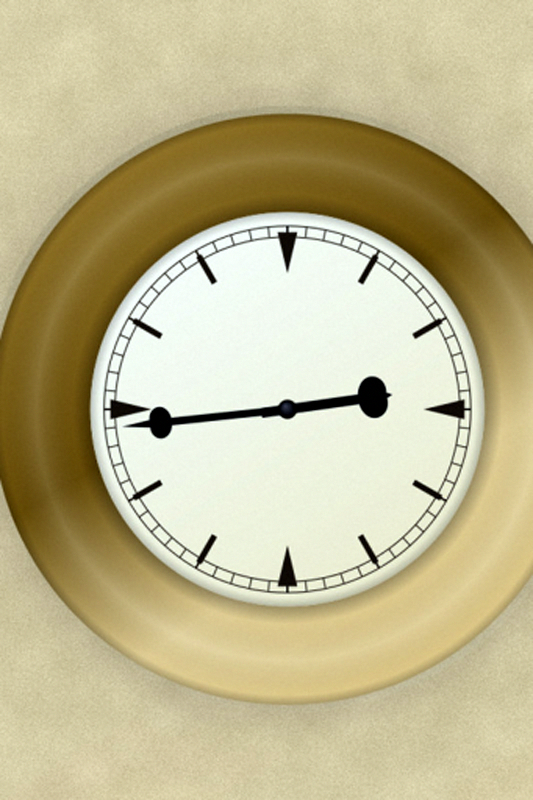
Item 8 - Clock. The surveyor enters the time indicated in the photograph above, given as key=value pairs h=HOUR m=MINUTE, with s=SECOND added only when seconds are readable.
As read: h=2 m=44
